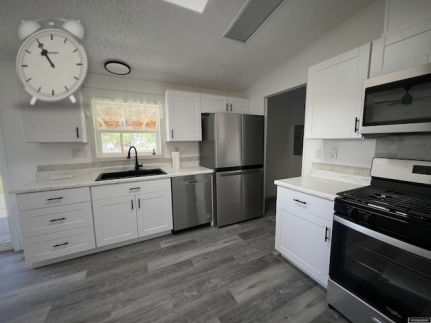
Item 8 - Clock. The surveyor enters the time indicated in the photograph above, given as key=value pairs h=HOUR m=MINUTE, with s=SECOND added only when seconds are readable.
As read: h=10 m=55
